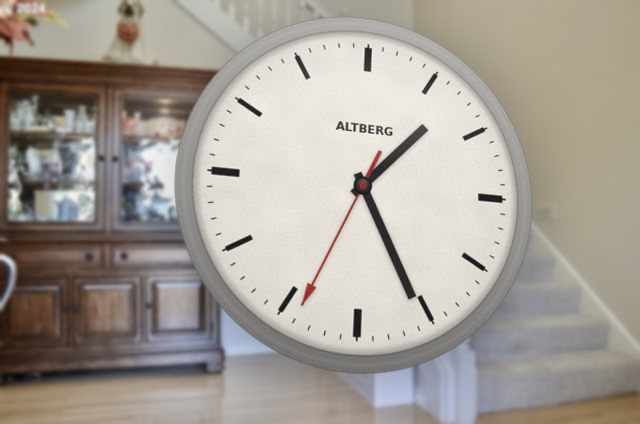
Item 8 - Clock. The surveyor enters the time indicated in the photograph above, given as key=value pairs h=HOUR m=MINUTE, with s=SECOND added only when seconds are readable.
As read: h=1 m=25 s=34
